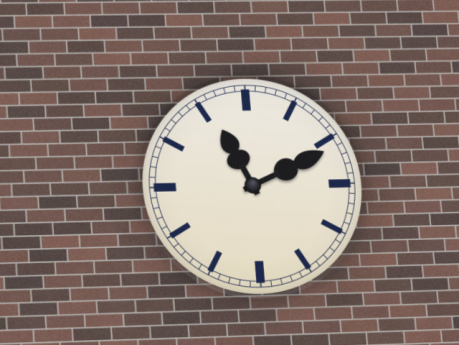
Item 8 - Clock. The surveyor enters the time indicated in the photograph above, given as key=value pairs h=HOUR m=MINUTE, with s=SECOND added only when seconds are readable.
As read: h=11 m=11
